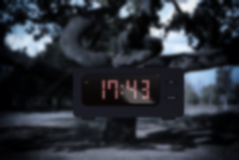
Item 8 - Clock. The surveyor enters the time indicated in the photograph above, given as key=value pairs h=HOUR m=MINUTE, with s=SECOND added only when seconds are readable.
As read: h=17 m=43
